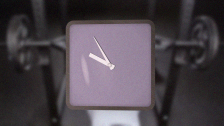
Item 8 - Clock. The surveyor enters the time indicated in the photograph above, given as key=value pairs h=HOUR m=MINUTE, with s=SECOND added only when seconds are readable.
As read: h=9 m=55
